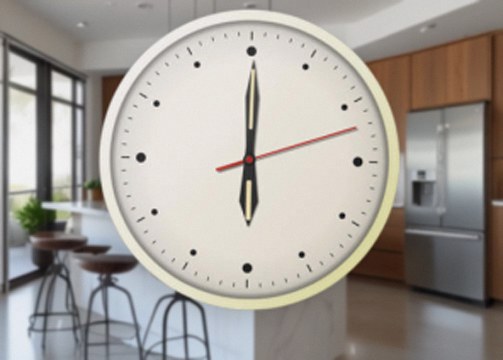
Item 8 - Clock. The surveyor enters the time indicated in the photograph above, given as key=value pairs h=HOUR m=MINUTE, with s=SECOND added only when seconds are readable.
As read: h=6 m=0 s=12
